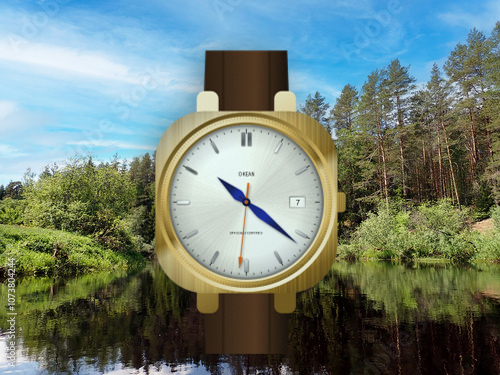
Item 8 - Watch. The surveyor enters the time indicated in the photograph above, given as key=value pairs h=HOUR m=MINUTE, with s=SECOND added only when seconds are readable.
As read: h=10 m=21 s=31
